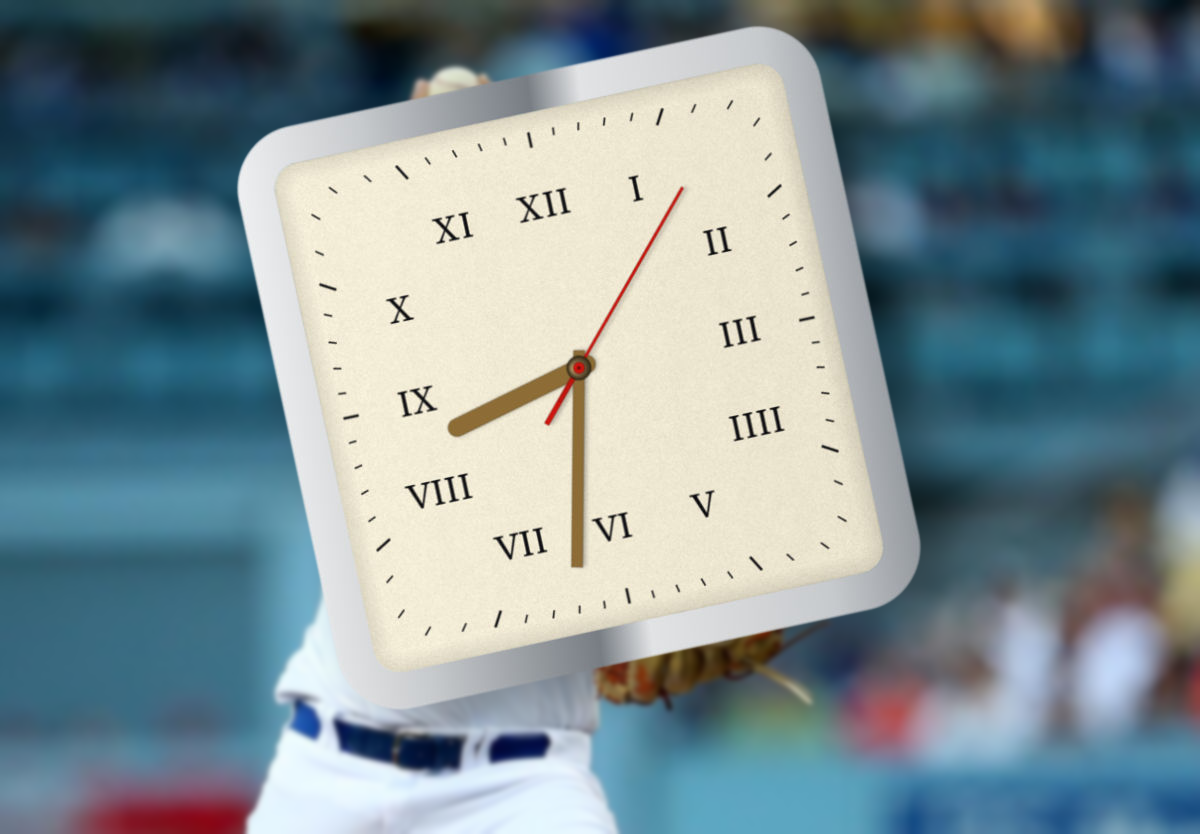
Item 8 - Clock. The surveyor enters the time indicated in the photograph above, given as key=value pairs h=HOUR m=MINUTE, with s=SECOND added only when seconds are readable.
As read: h=8 m=32 s=7
